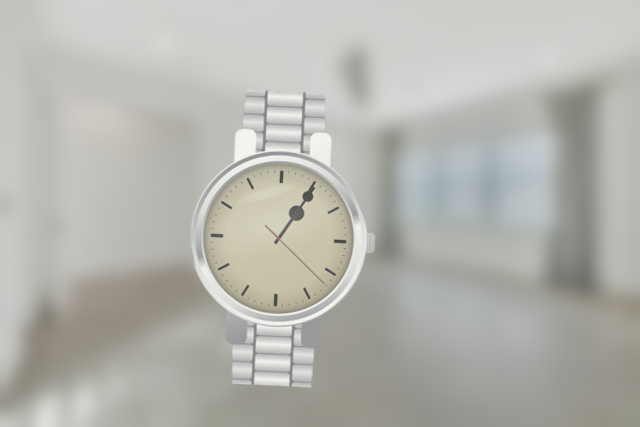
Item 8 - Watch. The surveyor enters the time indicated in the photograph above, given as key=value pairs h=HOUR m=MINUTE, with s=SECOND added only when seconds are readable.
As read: h=1 m=5 s=22
